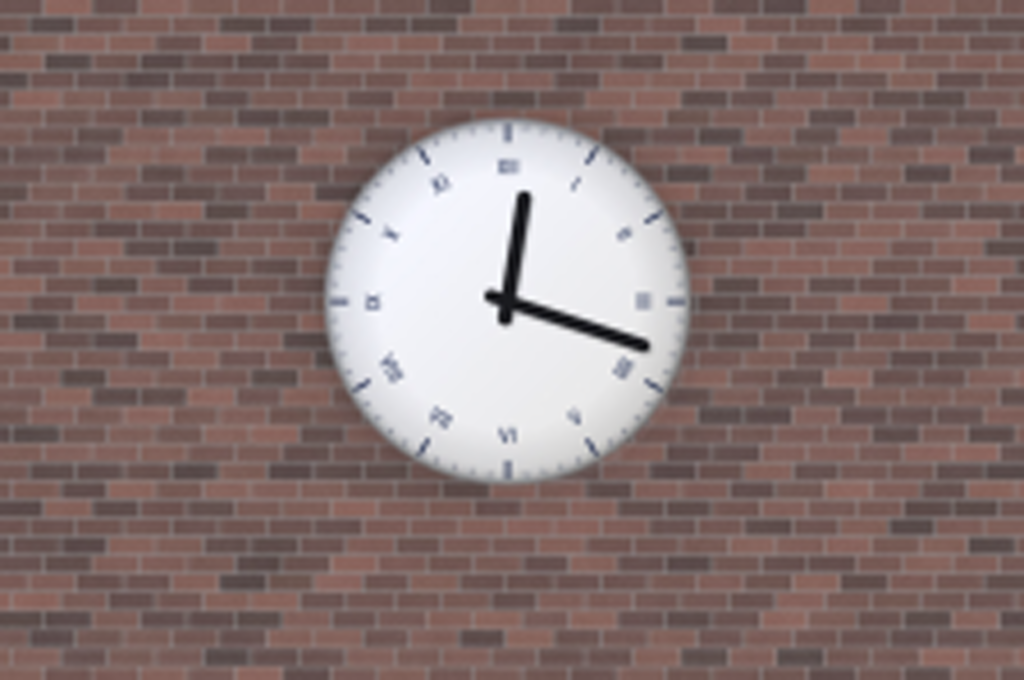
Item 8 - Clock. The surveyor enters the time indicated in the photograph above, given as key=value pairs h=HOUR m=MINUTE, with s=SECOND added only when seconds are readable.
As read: h=12 m=18
